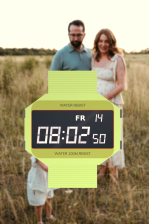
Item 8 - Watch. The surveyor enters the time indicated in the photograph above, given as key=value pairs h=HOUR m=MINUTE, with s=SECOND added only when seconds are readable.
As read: h=8 m=2 s=50
